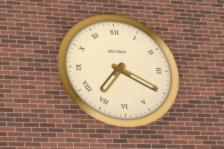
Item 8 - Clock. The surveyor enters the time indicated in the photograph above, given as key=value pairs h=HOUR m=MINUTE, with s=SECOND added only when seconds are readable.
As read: h=7 m=20
